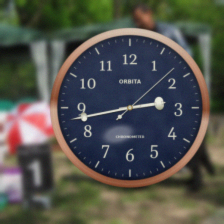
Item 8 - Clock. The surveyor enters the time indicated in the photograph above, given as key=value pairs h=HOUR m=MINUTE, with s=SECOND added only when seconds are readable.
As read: h=2 m=43 s=8
